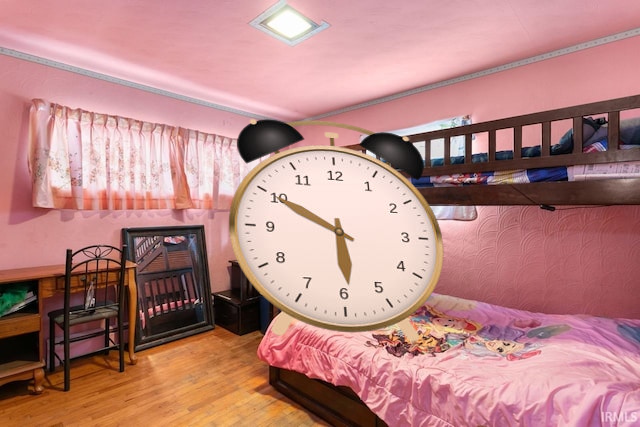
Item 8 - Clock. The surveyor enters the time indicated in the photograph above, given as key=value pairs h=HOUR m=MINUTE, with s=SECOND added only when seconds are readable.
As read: h=5 m=50
